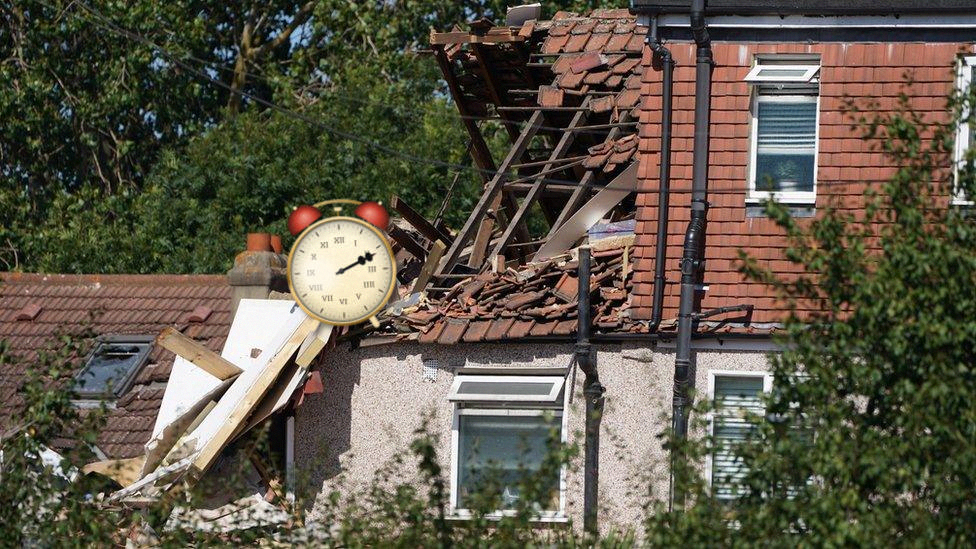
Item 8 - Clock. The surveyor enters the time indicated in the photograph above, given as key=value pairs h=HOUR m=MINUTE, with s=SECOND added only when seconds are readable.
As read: h=2 m=11
